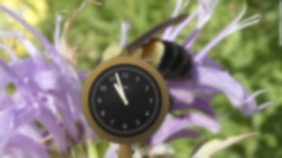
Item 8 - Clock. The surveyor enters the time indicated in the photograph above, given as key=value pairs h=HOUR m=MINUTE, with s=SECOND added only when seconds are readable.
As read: h=10 m=57
